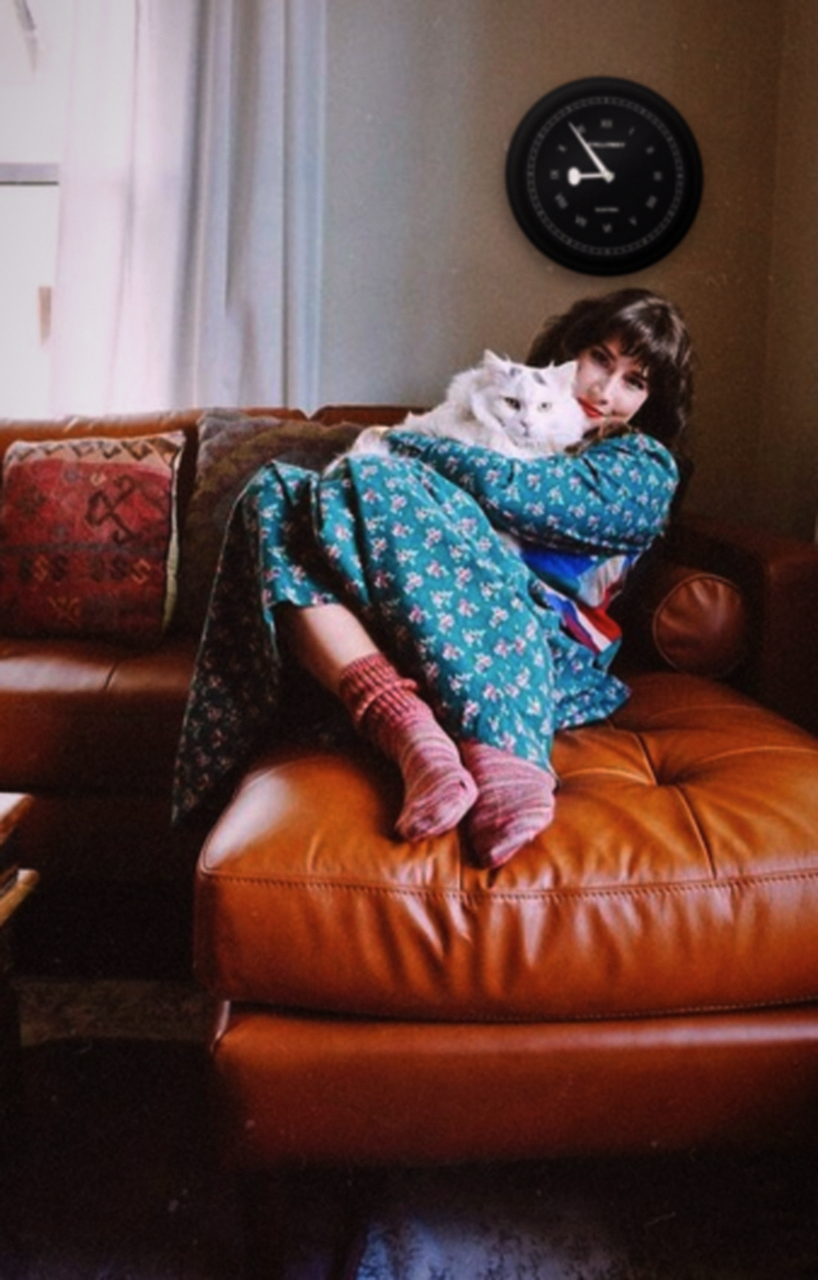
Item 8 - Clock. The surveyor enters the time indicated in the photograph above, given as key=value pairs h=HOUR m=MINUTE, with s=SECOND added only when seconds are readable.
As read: h=8 m=54
